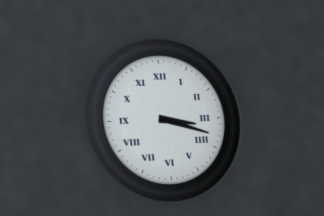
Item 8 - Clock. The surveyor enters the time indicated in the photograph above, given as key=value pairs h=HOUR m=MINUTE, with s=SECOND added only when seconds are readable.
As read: h=3 m=18
